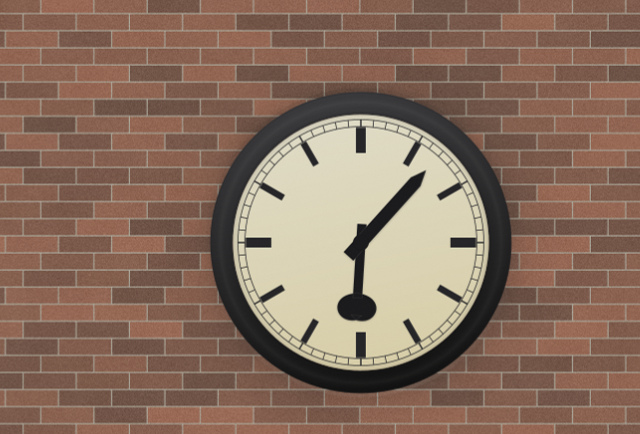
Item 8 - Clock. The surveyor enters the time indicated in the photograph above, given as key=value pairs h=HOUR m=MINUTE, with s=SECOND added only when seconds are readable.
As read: h=6 m=7
